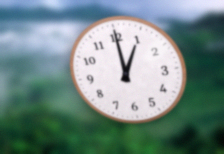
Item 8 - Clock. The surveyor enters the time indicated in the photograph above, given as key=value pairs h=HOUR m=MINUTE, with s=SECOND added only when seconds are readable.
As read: h=1 m=0
